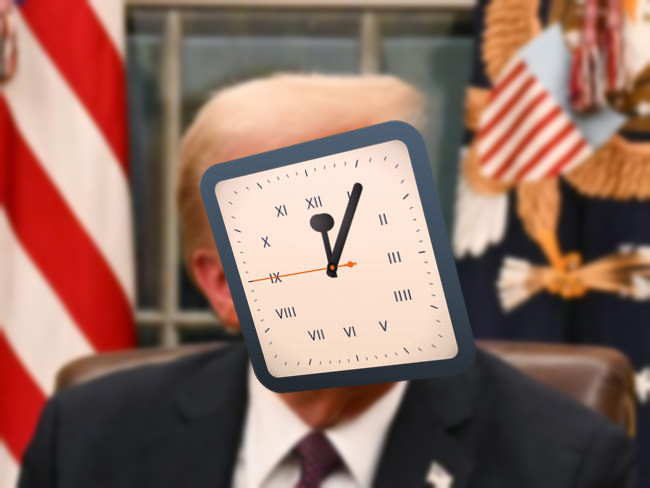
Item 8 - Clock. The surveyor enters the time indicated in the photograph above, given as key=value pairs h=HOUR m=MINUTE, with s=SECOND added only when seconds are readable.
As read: h=12 m=5 s=45
